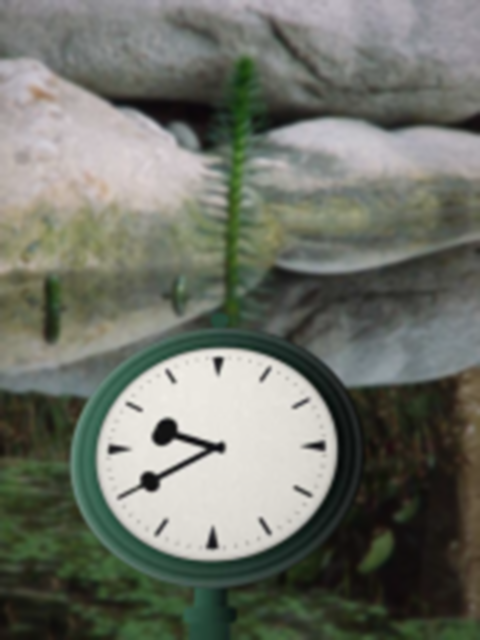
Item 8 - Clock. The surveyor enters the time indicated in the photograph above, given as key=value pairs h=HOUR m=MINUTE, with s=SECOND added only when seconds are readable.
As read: h=9 m=40
